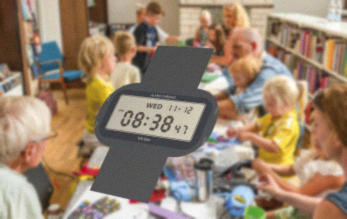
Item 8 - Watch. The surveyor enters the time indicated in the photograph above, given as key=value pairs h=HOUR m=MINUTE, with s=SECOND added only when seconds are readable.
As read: h=8 m=38 s=47
